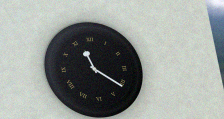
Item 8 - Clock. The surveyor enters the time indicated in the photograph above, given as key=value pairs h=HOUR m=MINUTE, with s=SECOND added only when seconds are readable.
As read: h=11 m=21
